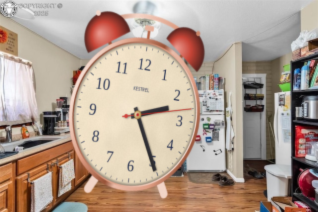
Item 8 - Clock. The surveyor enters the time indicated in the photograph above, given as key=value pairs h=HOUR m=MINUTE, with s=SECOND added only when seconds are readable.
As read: h=2 m=25 s=13
